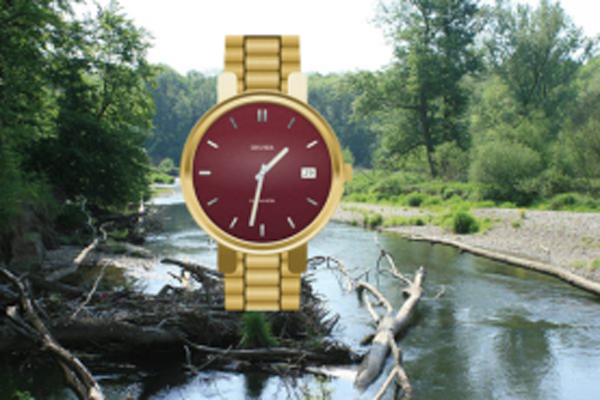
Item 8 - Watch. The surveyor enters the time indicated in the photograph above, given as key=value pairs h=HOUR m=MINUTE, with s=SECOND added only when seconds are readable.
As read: h=1 m=32
